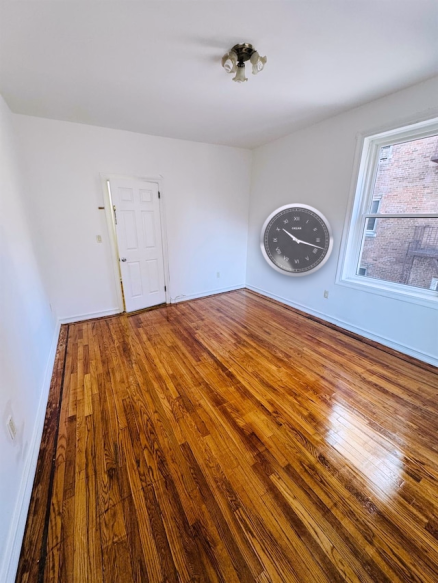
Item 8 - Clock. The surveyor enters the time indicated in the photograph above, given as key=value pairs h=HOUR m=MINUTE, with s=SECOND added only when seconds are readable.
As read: h=10 m=18
